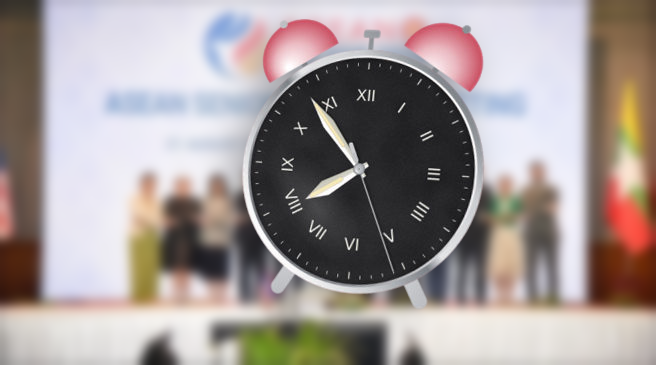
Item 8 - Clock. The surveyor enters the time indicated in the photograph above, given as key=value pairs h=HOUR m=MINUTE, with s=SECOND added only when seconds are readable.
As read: h=7 m=53 s=26
